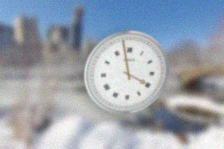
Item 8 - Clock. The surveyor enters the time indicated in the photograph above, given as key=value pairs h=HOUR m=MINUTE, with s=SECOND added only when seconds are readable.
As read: h=3 m=58
